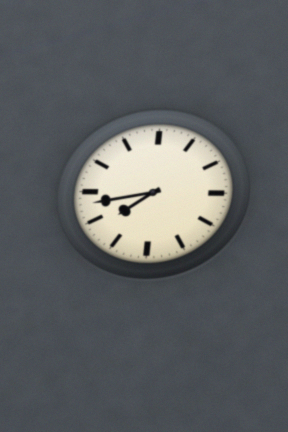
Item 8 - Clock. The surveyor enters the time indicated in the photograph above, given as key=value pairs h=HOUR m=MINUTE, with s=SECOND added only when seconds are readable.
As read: h=7 m=43
